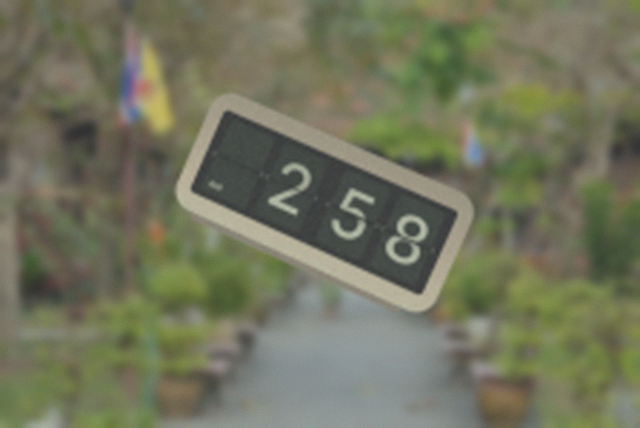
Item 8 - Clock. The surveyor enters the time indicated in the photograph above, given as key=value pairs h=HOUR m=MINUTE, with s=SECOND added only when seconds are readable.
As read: h=2 m=58
